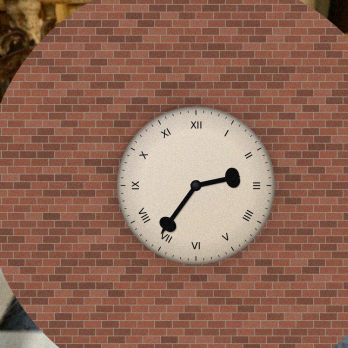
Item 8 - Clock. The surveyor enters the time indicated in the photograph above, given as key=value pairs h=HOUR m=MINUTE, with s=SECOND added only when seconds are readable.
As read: h=2 m=36
